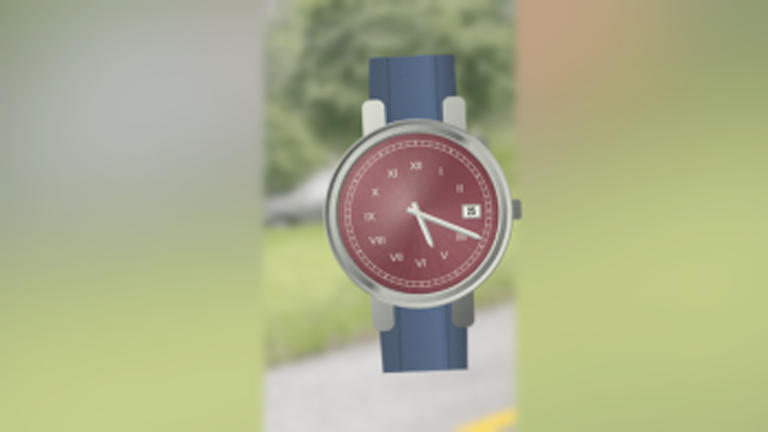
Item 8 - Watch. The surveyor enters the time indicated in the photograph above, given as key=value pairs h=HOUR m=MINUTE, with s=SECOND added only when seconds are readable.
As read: h=5 m=19
